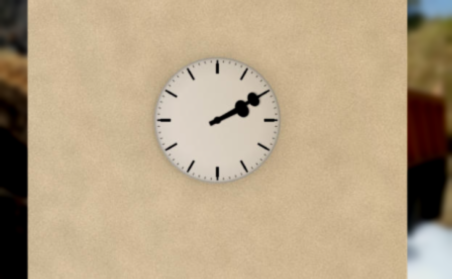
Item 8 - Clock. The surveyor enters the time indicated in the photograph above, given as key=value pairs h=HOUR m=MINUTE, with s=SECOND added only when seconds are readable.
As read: h=2 m=10
